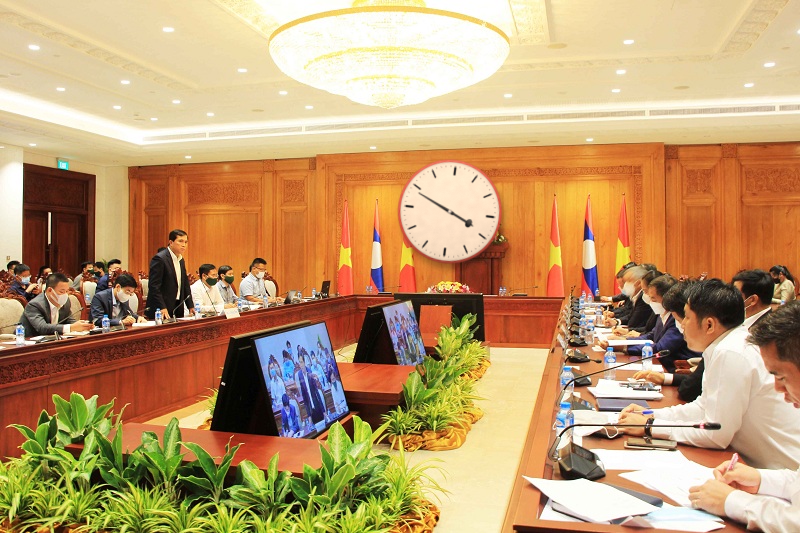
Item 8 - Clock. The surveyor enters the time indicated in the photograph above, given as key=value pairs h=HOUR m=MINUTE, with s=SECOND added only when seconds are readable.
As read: h=3 m=49
